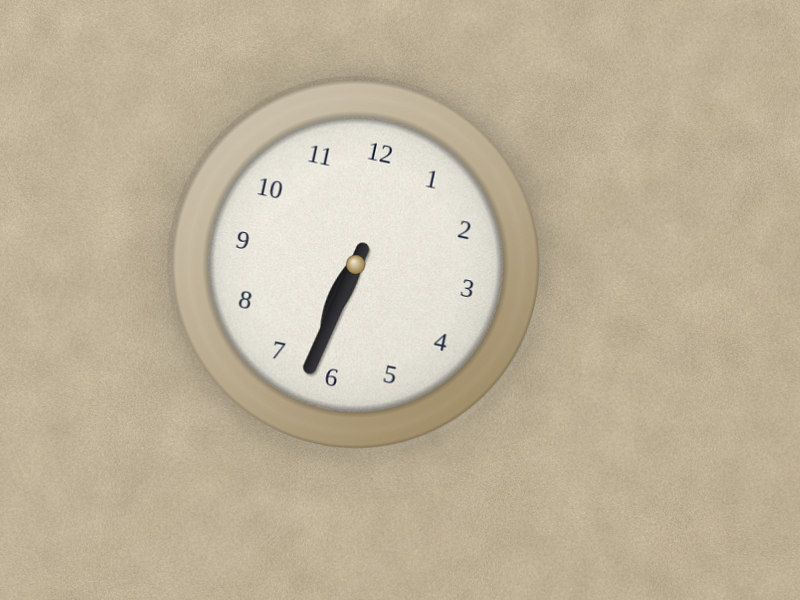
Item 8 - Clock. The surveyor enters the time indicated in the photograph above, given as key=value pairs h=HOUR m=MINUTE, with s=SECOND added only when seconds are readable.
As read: h=6 m=32
